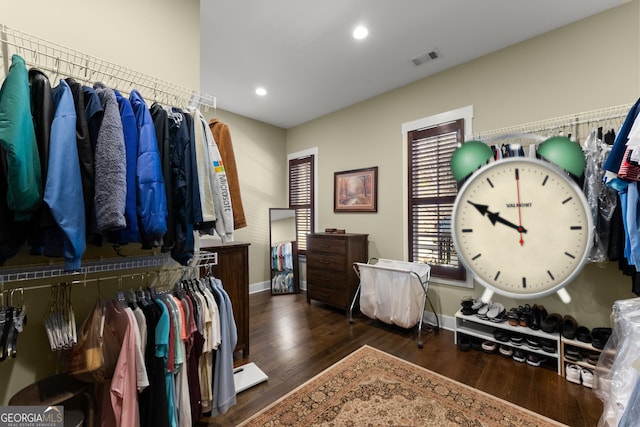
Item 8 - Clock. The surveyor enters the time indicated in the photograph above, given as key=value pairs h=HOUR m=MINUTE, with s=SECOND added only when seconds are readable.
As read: h=9 m=50 s=0
